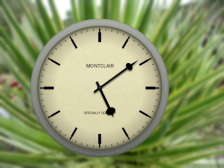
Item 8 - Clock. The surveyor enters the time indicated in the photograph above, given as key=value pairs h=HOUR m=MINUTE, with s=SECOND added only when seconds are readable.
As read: h=5 m=9
